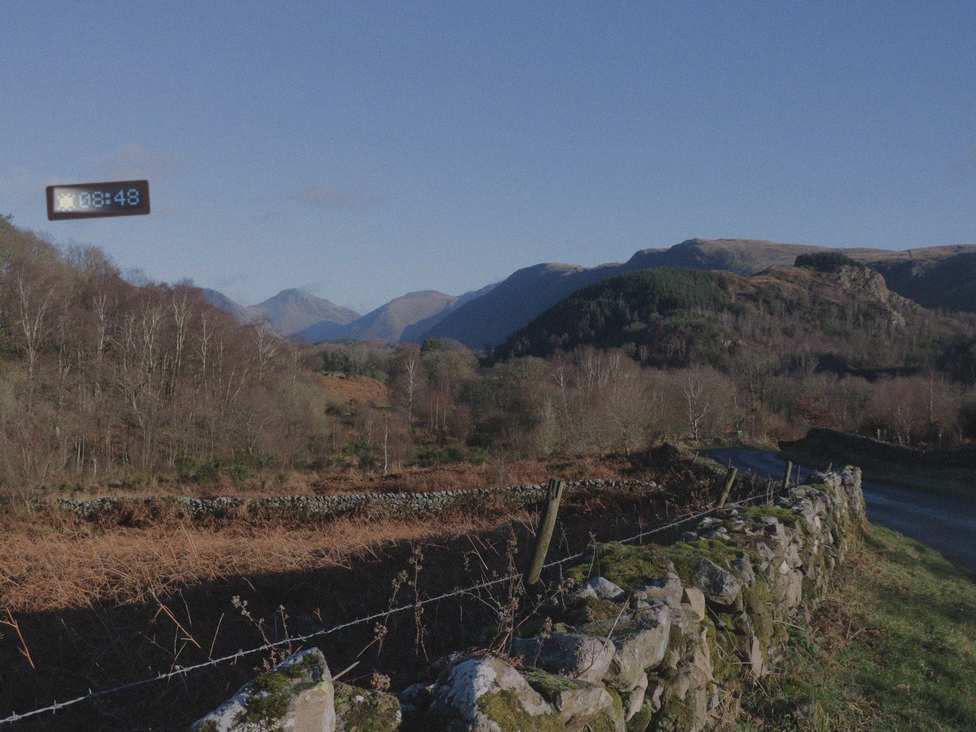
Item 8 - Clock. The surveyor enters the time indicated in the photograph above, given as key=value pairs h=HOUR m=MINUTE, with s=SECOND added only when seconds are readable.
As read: h=8 m=48
